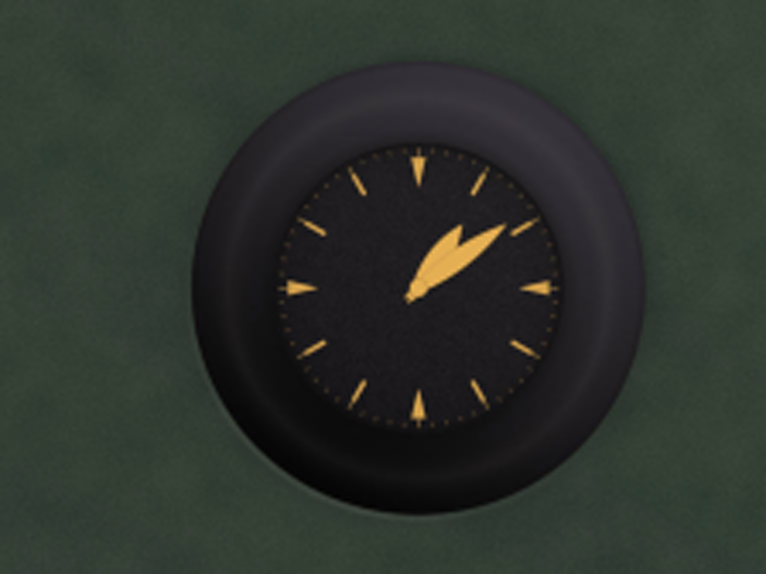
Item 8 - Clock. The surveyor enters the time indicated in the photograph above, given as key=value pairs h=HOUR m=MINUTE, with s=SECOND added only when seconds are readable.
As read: h=1 m=9
